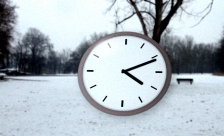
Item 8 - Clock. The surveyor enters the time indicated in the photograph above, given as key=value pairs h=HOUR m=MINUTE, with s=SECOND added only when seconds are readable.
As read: h=4 m=11
